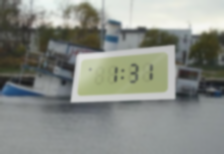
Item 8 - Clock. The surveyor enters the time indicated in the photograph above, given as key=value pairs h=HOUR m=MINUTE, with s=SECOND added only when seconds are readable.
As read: h=1 m=31
